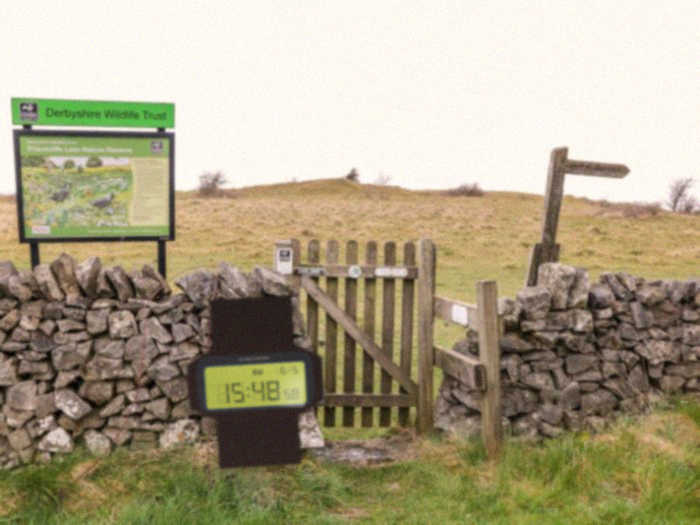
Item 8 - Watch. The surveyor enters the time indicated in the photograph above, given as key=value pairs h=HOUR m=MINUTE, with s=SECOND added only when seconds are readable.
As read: h=15 m=48
